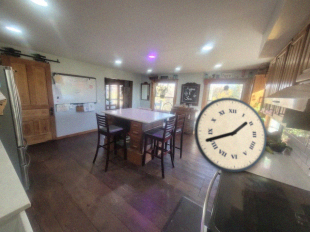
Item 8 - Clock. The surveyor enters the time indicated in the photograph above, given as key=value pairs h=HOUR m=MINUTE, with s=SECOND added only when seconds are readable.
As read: h=1 m=42
